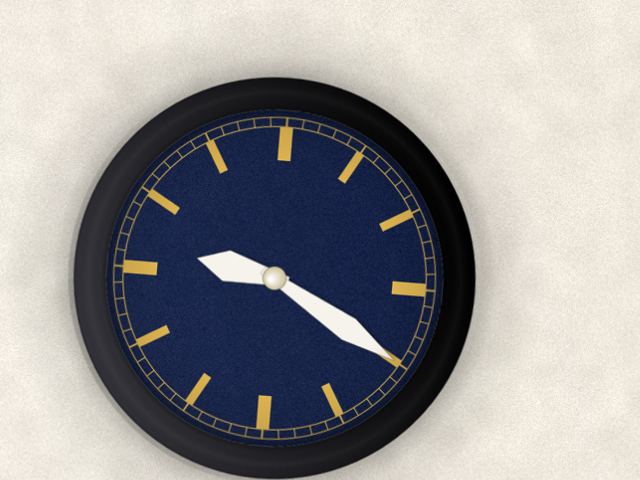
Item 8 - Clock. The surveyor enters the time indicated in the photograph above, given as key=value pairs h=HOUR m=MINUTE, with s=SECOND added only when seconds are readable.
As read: h=9 m=20
